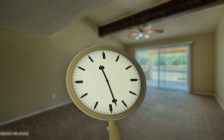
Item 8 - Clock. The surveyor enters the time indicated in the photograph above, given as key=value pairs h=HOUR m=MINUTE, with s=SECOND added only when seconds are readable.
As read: h=11 m=28
